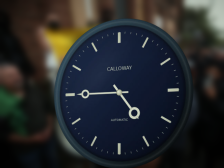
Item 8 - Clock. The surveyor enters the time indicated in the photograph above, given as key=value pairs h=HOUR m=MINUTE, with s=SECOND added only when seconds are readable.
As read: h=4 m=45
